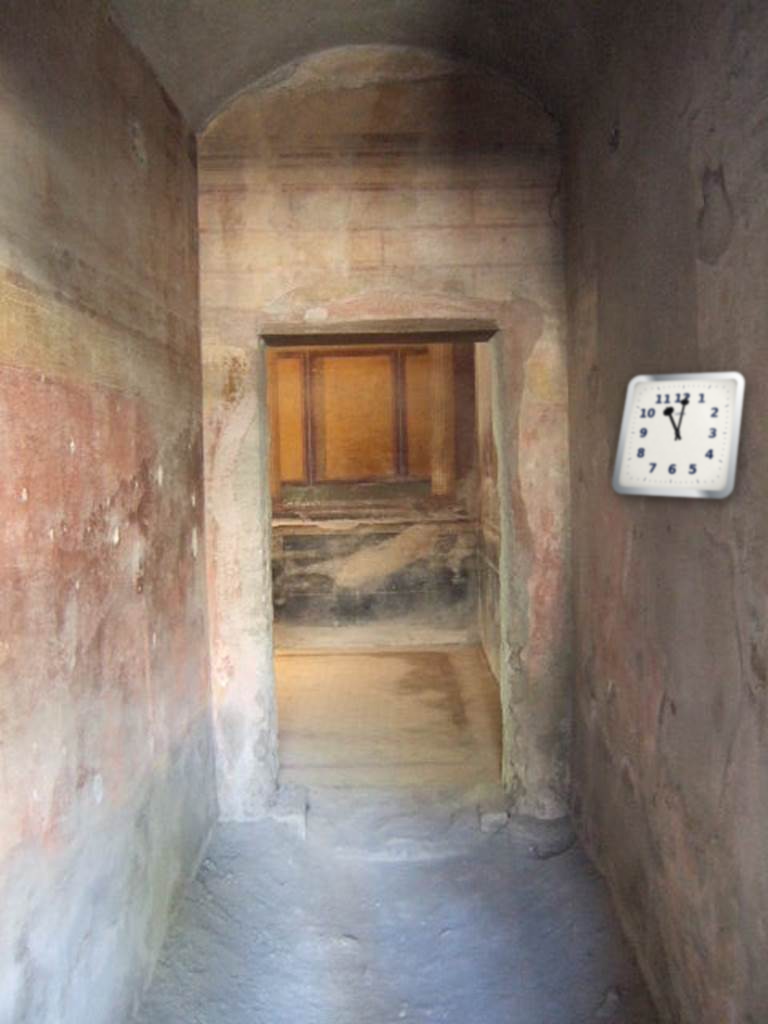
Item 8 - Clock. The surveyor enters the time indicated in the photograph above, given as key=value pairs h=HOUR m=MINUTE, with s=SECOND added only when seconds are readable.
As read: h=11 m=1
